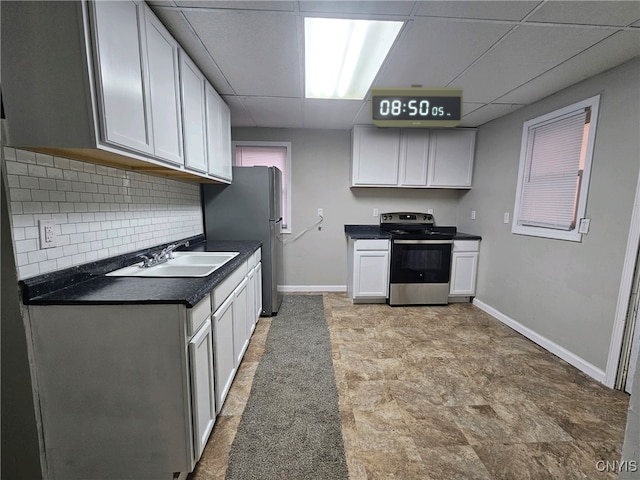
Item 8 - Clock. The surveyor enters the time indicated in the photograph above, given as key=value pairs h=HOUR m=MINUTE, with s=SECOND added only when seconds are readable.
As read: h=8 m=50
